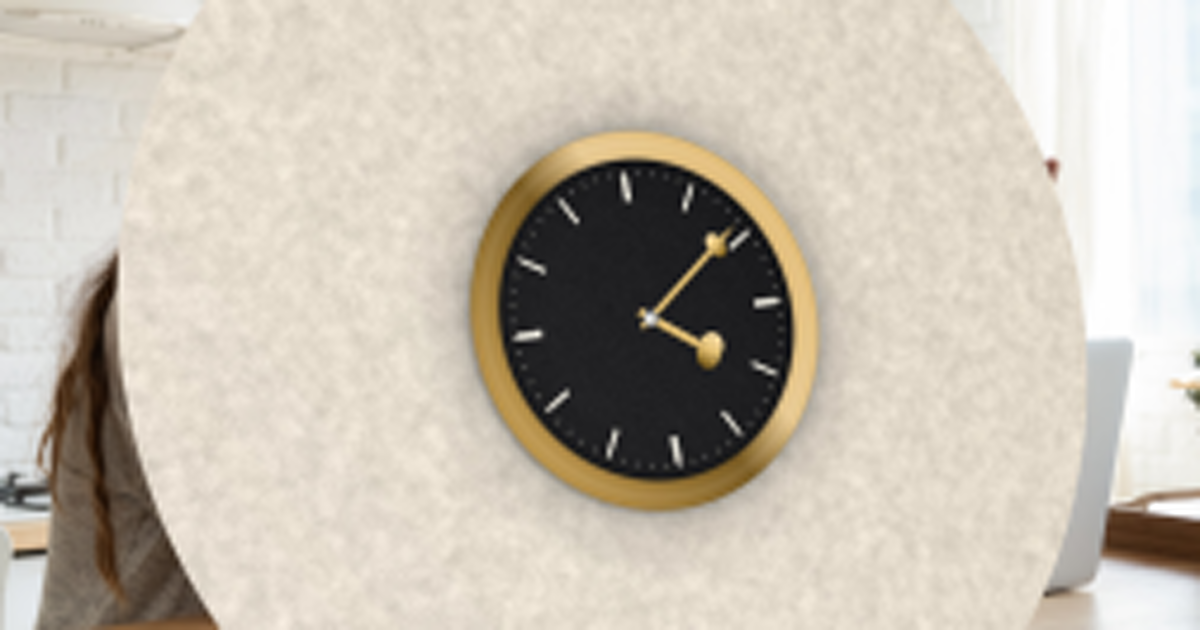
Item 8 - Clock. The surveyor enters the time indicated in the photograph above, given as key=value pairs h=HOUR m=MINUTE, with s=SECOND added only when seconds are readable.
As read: h=4 m=9
